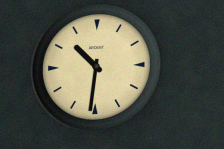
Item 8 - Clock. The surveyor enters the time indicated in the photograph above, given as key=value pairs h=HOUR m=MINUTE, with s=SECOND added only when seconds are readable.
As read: h=10 m=31
